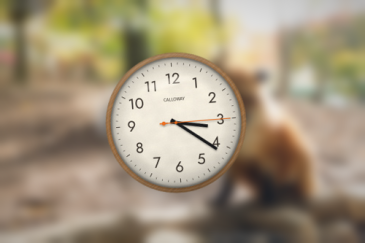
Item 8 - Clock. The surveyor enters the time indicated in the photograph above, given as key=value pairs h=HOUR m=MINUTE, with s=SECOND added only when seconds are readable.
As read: h=3 m=21 s=15
